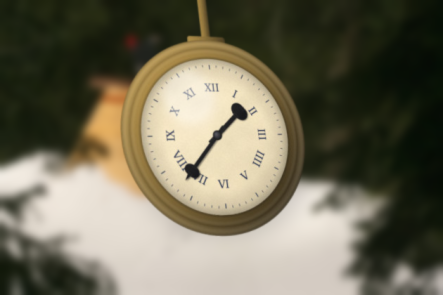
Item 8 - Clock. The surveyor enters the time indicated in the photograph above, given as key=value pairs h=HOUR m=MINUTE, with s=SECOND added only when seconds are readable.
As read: h=1 m=37
